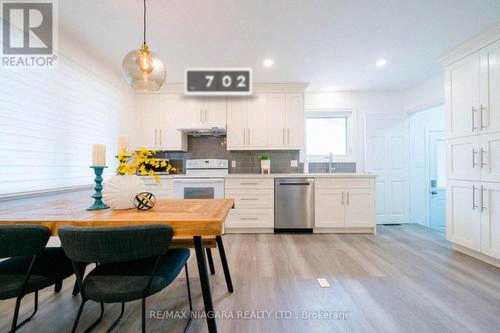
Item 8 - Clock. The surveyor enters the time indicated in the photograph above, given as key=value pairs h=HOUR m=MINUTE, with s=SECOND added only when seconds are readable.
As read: h=7 m=2
